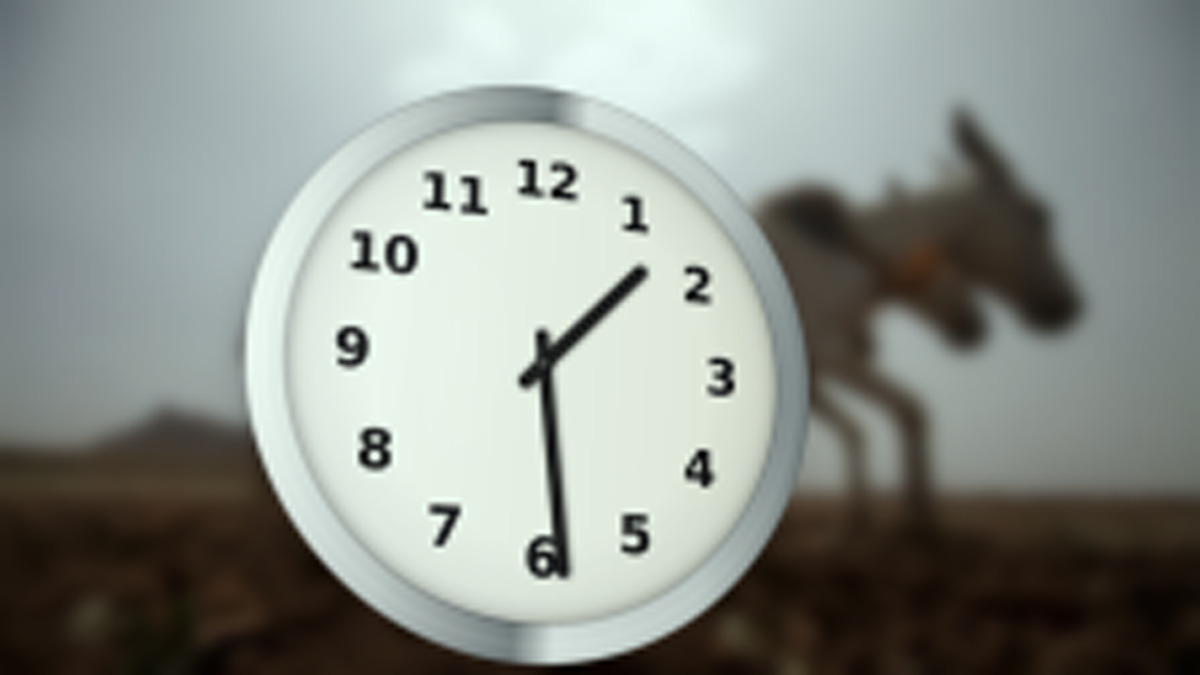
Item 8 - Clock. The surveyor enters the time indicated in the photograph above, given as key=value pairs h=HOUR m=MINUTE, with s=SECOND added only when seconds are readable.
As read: h=1 m=29
